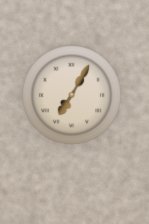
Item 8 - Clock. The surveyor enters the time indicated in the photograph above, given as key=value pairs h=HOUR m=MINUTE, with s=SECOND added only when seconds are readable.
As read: h=7 m=5
